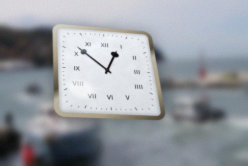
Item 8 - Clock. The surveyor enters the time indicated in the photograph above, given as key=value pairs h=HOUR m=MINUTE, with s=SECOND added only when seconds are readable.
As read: h=12 m=52
